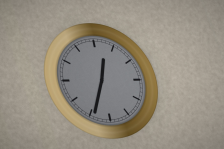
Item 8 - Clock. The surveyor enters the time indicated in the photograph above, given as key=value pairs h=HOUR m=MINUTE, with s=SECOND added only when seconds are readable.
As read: h=12 m=34
